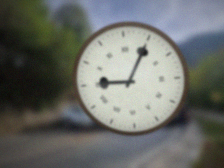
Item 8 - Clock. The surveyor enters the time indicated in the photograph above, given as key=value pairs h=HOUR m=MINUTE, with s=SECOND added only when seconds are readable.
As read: h=9 m=5
